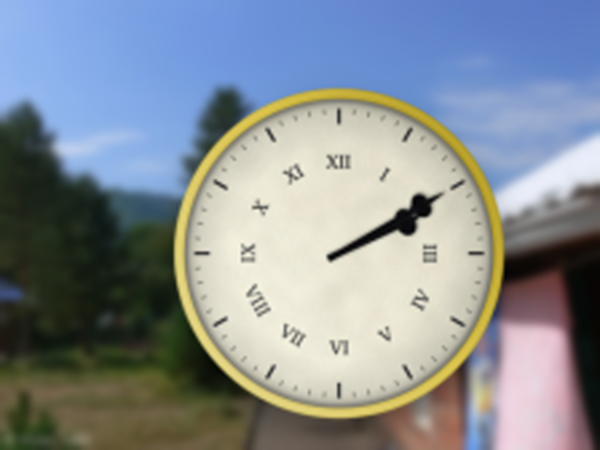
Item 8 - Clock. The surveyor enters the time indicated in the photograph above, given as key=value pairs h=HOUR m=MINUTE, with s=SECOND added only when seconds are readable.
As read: h=2 m=10
